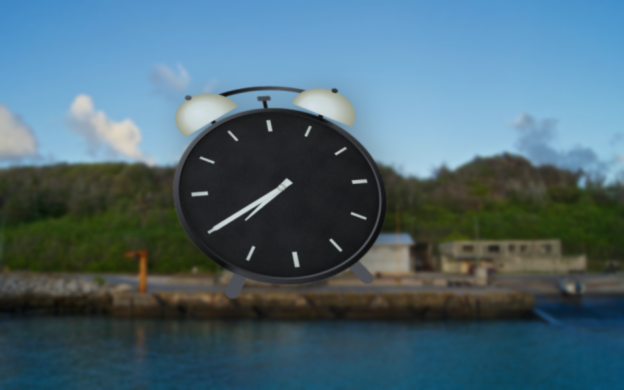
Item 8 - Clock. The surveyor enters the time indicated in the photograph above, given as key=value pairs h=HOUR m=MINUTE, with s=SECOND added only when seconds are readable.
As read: h=7 m=40
